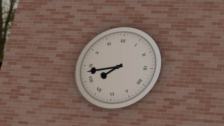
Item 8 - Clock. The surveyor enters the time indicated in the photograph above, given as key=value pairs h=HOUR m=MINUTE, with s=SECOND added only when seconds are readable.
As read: h=7 m=43
